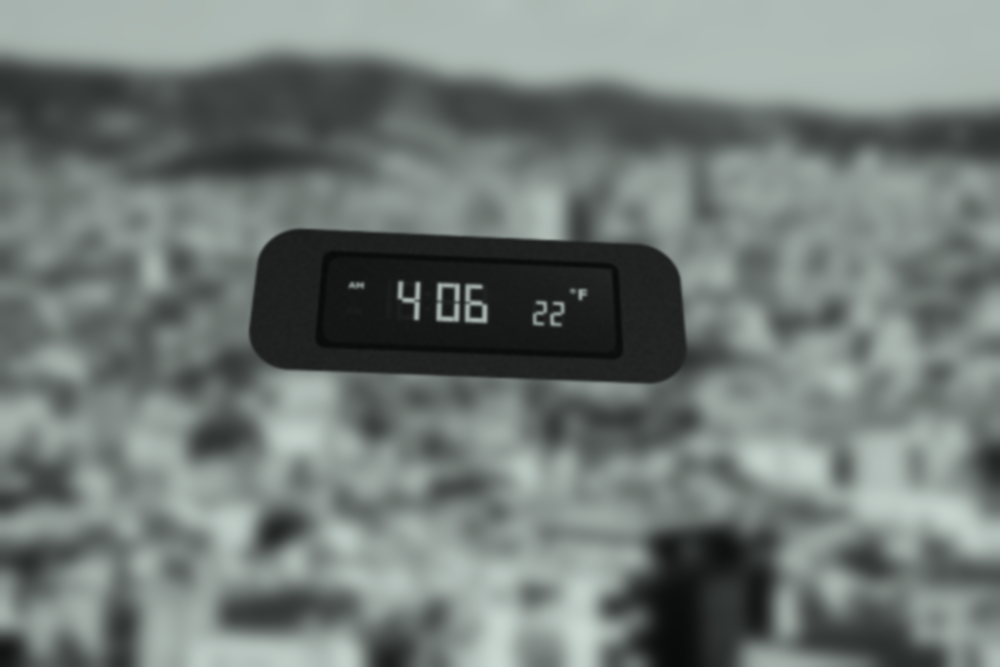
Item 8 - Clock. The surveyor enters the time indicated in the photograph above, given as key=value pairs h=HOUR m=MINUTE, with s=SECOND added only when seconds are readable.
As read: h=4 m=6
